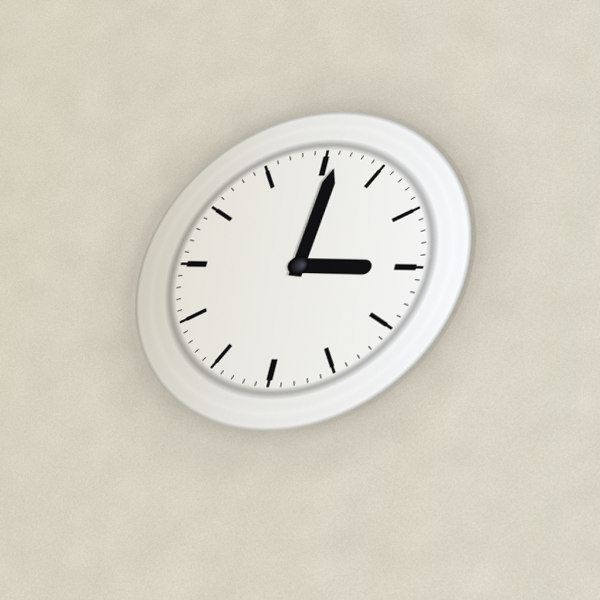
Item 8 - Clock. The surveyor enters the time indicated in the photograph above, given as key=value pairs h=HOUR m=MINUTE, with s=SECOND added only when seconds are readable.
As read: h=3 m=1
